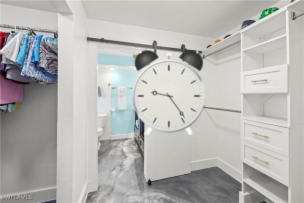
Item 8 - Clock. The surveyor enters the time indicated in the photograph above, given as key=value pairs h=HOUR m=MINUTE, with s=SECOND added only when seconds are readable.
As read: h=9 m=24
